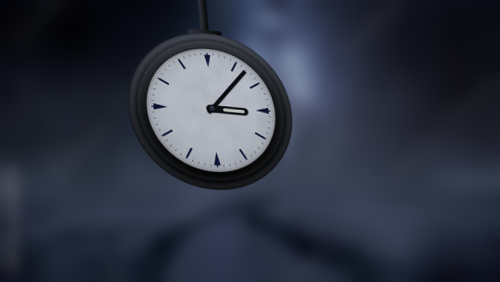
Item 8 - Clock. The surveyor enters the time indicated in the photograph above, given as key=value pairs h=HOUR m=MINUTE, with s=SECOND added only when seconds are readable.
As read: h=3 m=7
